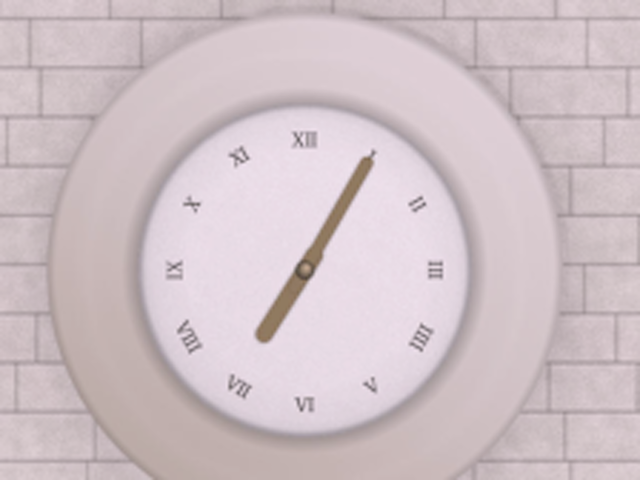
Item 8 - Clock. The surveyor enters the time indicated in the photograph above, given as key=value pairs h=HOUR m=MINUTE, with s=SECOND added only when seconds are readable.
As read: h=7 m=5
